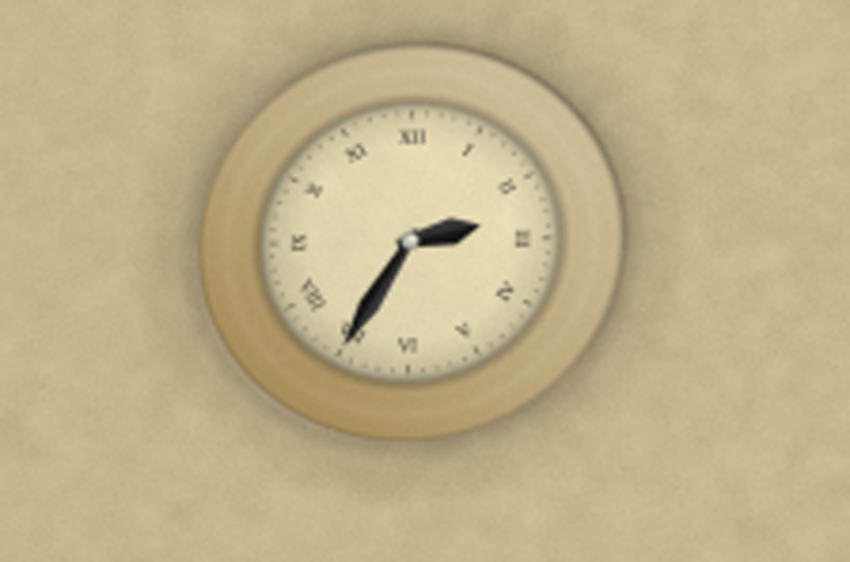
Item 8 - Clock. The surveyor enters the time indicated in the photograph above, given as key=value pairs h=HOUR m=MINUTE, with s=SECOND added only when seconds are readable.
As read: h=2 m=35
